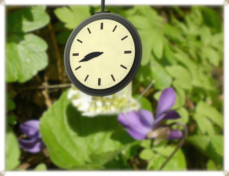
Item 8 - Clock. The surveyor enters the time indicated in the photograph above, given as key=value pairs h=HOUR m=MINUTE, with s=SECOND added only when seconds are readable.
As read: h=8 m=42
